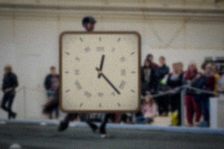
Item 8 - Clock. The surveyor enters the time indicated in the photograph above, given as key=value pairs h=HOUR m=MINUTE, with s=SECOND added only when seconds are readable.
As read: h=12 m=23
